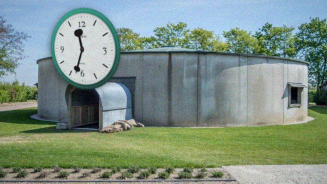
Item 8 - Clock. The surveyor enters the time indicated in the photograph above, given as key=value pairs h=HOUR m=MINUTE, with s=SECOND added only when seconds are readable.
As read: h=11 m=33
